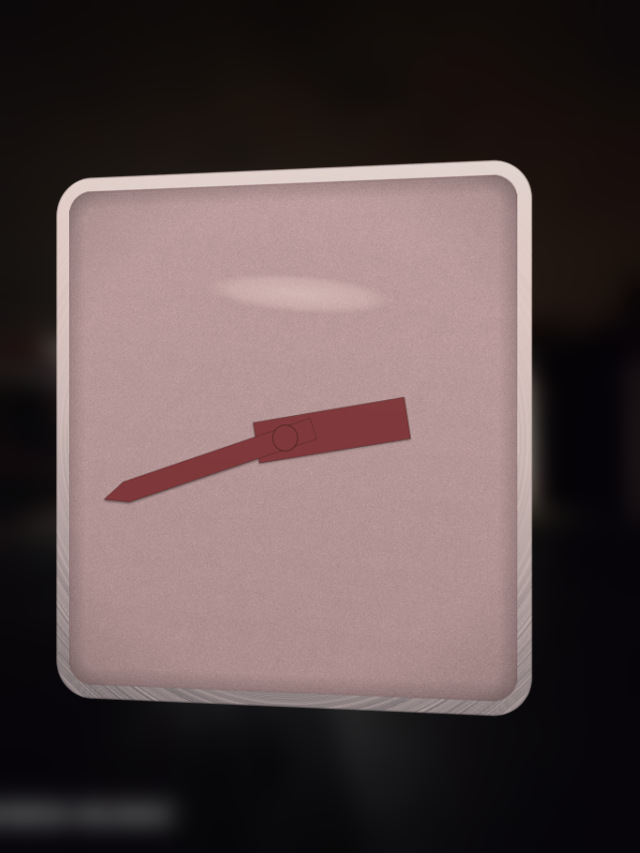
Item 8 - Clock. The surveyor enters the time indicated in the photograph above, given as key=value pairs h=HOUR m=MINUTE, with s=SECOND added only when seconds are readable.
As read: h=2 m=42
